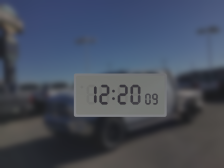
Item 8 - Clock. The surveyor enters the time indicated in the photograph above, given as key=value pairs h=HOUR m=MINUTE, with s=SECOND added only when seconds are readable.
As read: h=12 m=20 s=9
